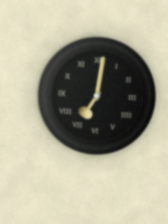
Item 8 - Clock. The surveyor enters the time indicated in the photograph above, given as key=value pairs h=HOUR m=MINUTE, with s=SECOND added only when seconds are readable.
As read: h=7 m=1
